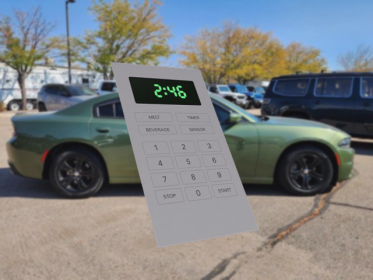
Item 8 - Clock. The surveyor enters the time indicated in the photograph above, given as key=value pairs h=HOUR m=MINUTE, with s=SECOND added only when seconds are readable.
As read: h=2 m=46
